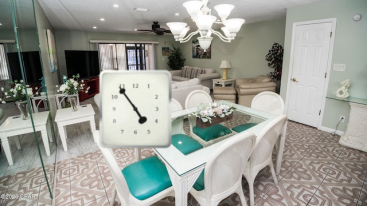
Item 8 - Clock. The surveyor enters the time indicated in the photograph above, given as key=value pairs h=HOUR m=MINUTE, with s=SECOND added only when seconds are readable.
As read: h=4 m=54
